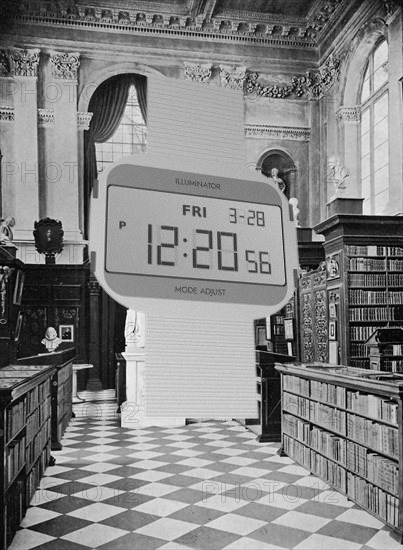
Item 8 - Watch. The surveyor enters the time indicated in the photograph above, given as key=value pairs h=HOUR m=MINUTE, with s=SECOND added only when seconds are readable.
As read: h=12 m=20 s=56
